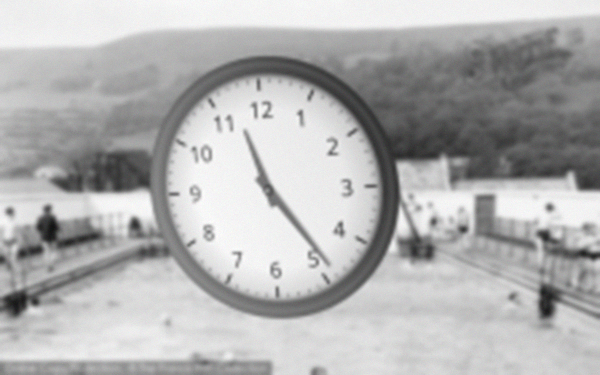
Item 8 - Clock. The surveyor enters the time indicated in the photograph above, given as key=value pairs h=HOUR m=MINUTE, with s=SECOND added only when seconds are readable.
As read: h=11 m=24
